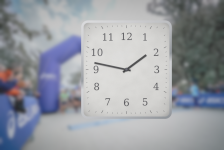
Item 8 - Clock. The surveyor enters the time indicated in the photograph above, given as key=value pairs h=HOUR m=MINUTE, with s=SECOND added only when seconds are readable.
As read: h=1 m=47
